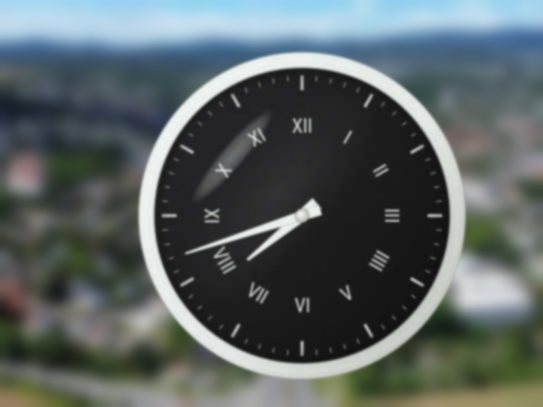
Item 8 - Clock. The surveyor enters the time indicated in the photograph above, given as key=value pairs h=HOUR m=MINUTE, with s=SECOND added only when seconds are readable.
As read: h=7 m=42
